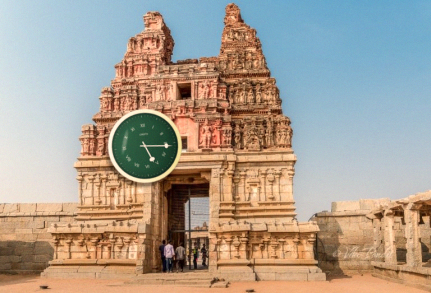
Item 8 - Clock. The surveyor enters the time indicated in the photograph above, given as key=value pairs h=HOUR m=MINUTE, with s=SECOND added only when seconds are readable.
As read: h=5 m=16
